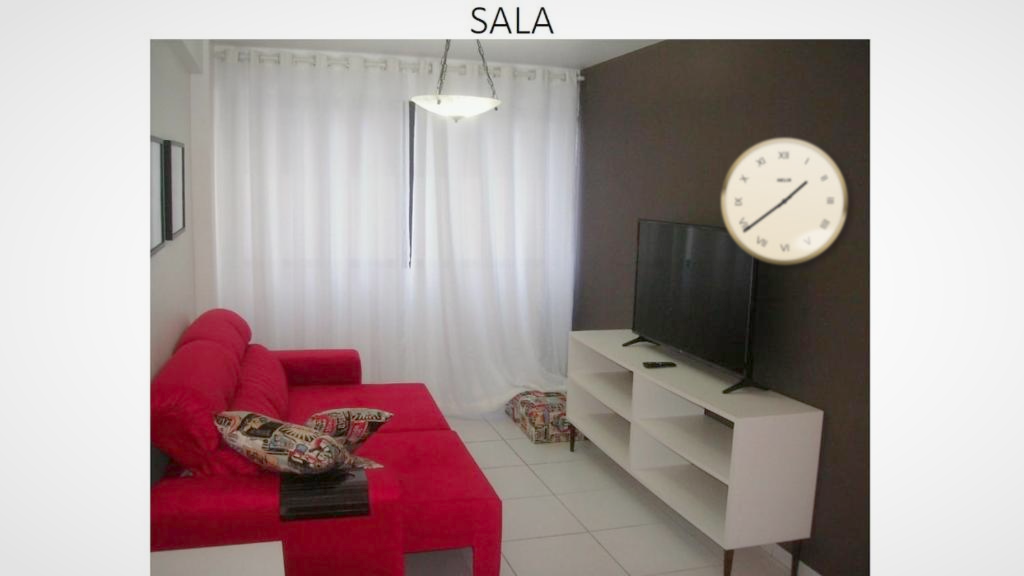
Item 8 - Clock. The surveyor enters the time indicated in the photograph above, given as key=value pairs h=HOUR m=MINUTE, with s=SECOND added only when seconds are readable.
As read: h=1 m=39
